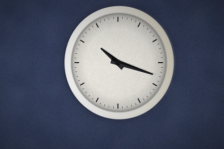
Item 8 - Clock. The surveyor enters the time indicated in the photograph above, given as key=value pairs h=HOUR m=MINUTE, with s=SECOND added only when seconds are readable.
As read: h=10 m=18
